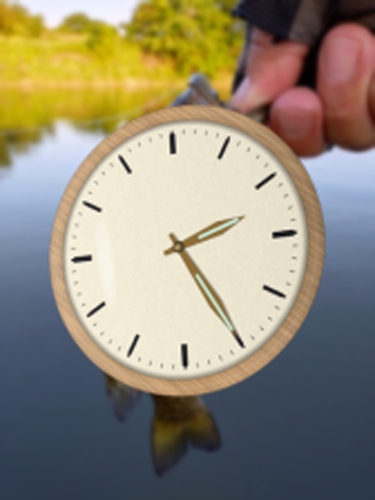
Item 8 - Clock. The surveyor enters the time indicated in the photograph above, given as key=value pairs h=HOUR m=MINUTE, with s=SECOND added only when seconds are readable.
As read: h=2 m=25
